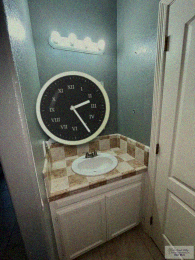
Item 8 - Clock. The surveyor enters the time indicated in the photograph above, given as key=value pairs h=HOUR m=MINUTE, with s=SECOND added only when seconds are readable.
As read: h=2 m=25
